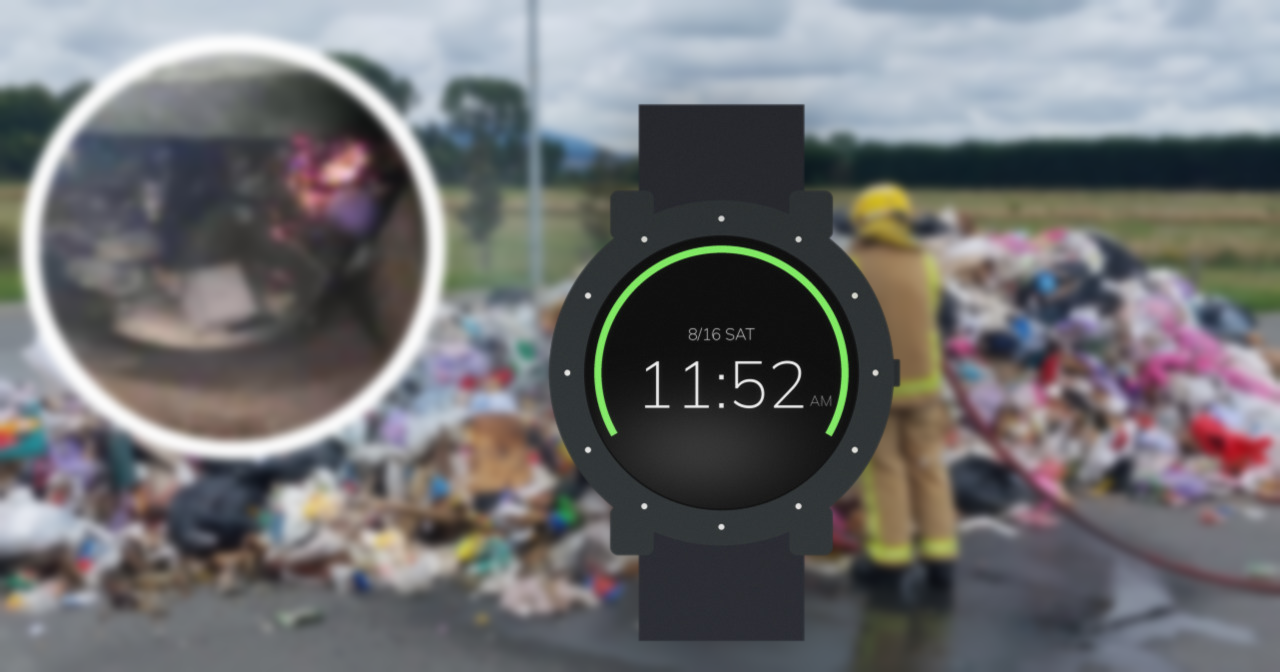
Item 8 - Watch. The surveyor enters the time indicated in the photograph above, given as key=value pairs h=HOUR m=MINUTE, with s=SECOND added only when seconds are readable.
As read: h=11 m=52
